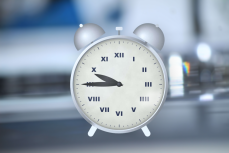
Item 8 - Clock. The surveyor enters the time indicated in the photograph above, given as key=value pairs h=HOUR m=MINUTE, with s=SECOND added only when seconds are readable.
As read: h=9 m=45
